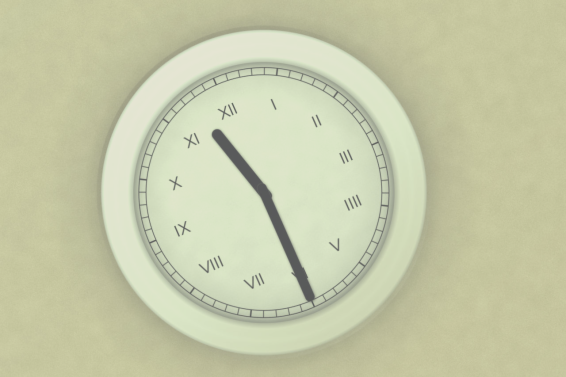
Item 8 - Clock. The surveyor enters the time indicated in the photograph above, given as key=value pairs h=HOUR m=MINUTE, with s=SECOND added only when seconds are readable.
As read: h=11 m=30
